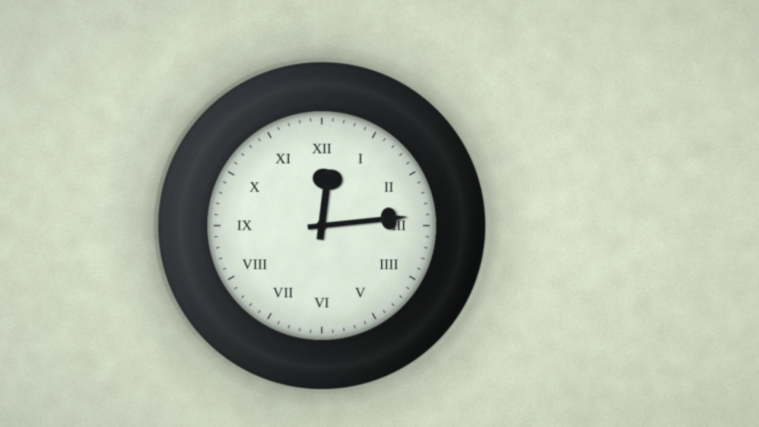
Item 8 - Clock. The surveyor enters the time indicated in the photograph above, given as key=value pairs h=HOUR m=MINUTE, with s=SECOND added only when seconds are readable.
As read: h=12 m=14
